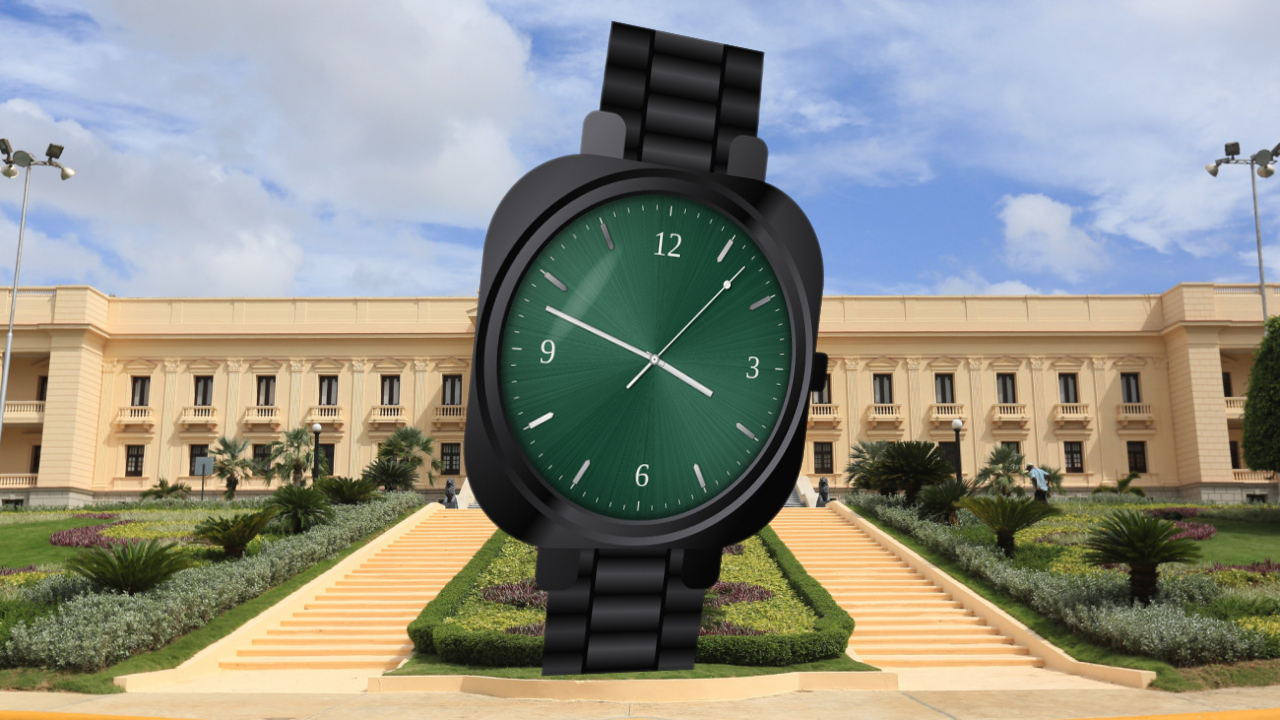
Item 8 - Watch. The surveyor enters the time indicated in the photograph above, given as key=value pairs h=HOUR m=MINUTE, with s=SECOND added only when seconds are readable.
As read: h=3 m=48 s=7
